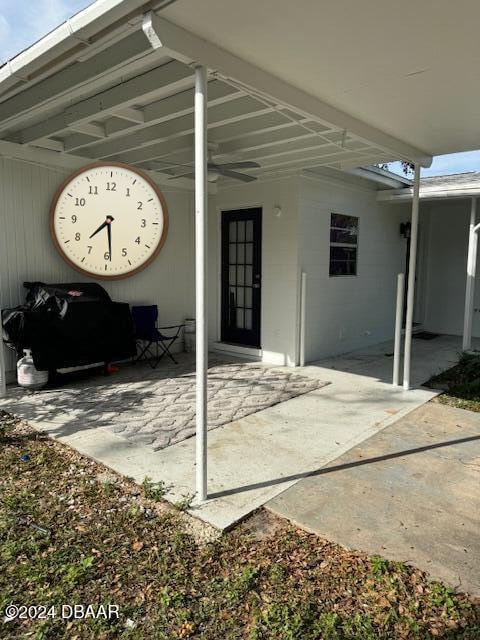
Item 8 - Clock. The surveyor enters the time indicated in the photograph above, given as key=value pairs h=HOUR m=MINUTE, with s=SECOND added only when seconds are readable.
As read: h=7 m=29
